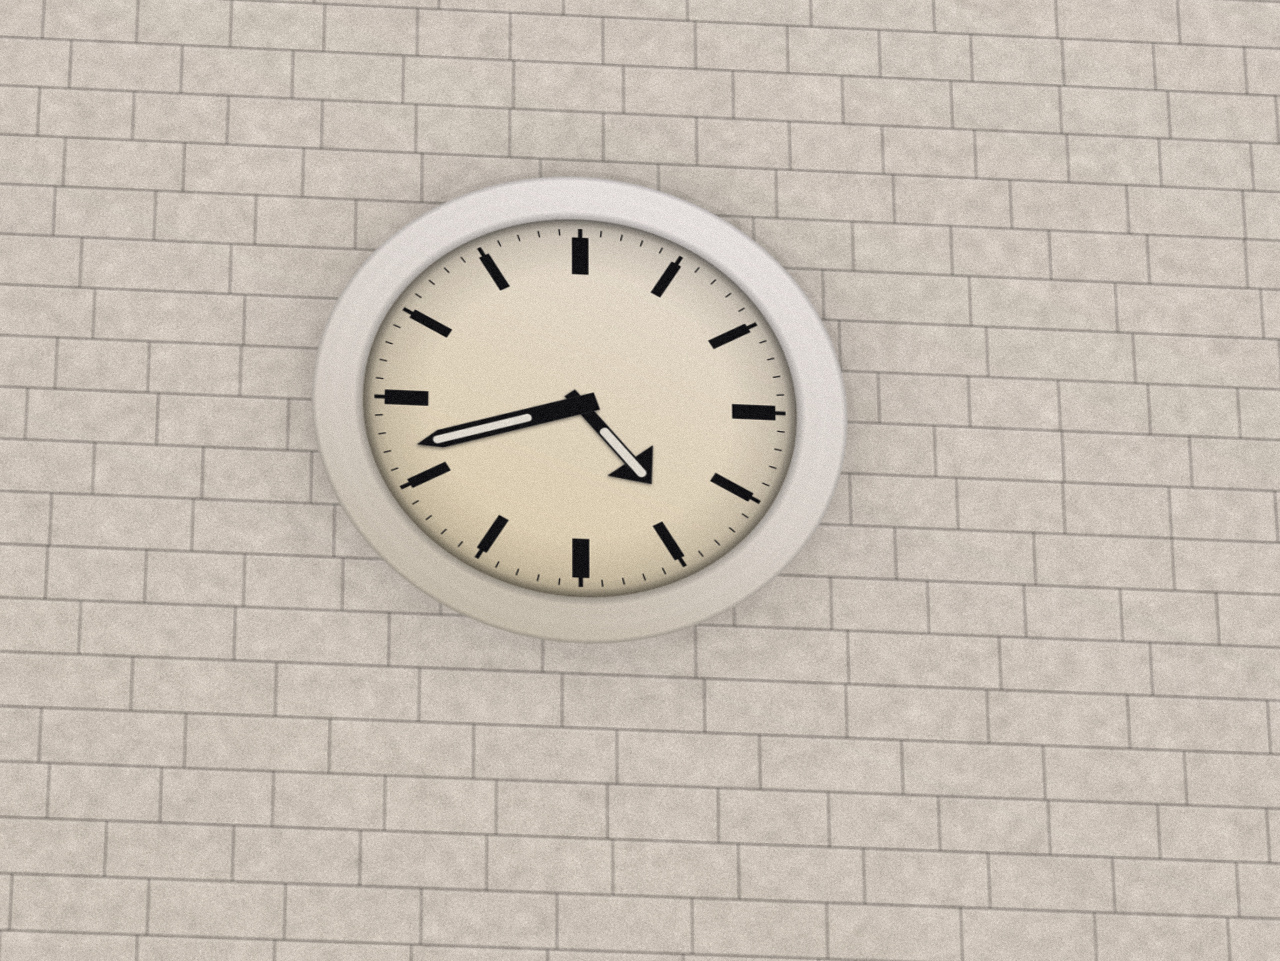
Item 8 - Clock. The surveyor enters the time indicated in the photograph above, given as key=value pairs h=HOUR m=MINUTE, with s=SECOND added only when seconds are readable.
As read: h=4 m=42
